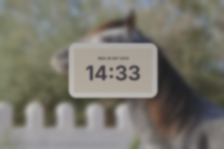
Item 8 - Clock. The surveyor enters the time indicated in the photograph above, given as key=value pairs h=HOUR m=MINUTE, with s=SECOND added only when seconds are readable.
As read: h=14 m=33
